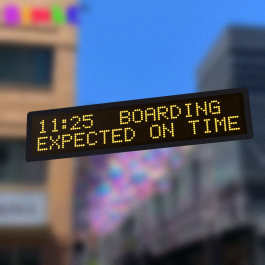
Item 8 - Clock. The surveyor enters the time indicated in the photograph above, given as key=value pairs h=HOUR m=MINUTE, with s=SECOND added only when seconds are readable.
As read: h=11 m=25
